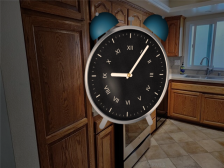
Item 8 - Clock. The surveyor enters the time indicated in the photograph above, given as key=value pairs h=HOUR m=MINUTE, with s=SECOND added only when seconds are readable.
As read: h=9 m=6
